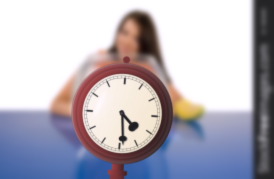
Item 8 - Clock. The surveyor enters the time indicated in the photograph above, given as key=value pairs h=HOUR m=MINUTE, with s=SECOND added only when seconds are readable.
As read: h=4 m=29
